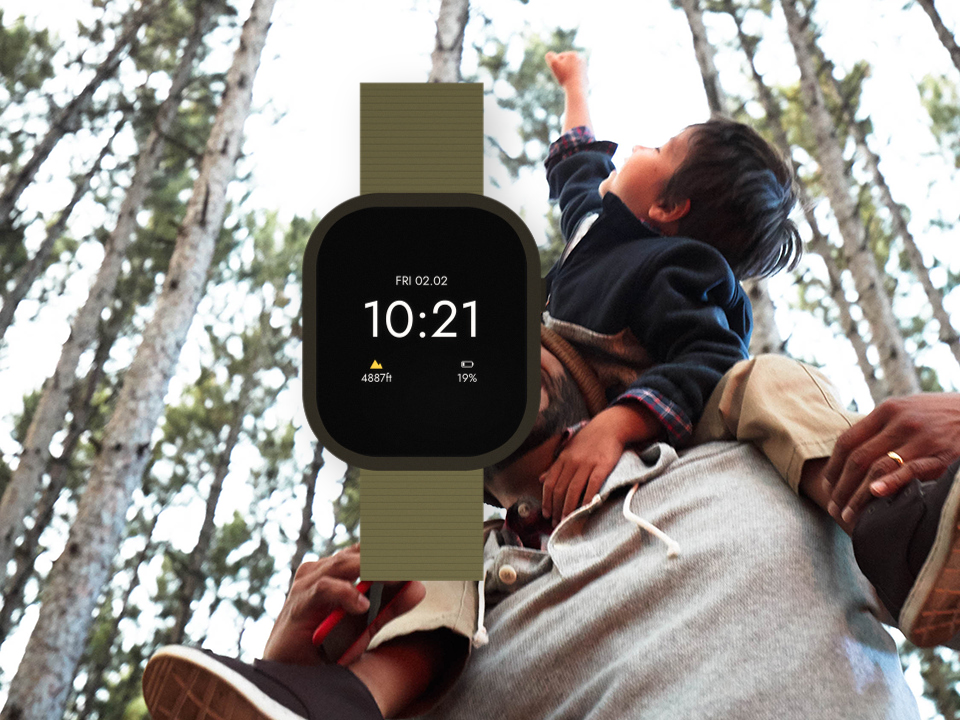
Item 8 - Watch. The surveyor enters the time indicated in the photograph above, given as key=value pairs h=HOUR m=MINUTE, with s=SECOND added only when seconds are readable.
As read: h=10 m=21
